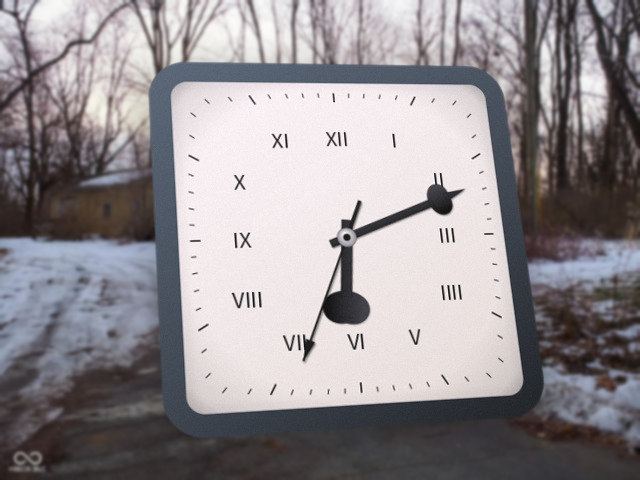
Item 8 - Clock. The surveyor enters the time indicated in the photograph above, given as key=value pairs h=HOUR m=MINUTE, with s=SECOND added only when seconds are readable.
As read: h=6 m=11 s=34
